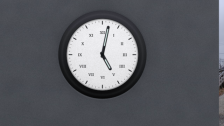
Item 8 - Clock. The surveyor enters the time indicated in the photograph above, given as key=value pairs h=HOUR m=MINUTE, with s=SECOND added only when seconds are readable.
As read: h=5 m=2
